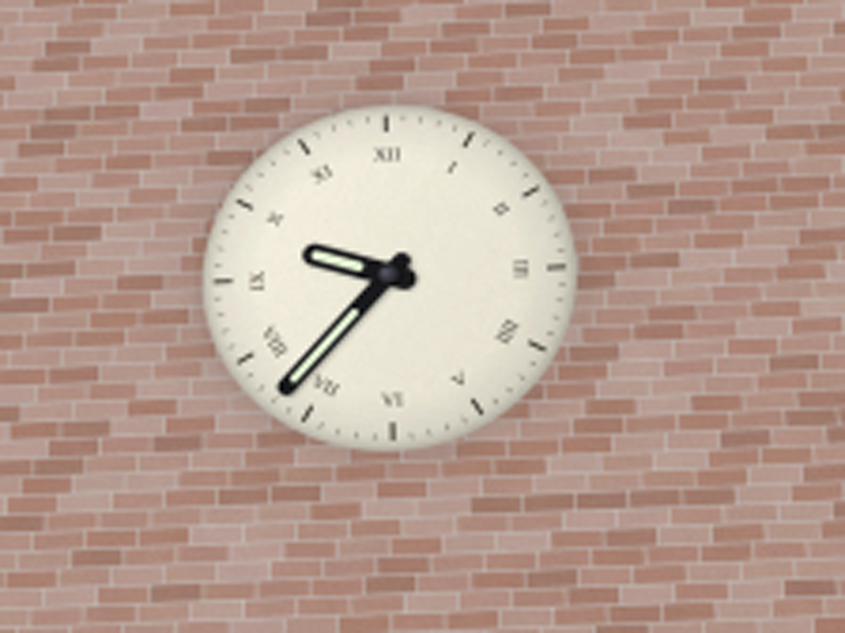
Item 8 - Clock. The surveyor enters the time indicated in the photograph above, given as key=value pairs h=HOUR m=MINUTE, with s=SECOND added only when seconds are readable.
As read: h=9 m=37
